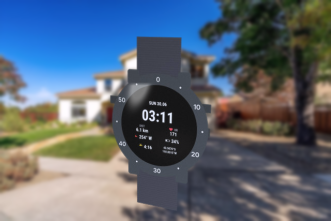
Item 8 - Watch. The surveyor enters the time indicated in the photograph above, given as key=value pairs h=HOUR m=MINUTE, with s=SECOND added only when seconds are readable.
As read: h=3 m=11
